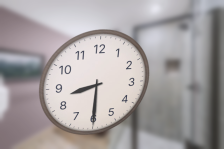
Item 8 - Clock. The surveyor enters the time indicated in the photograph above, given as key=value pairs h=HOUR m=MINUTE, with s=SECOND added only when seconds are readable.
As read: h=8 m=30
